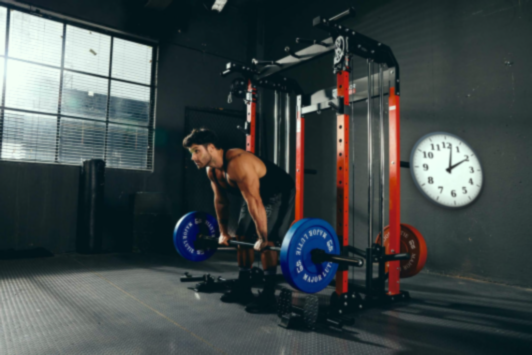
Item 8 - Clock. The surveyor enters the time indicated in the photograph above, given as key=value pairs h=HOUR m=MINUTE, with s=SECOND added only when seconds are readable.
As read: h=2 m=2
